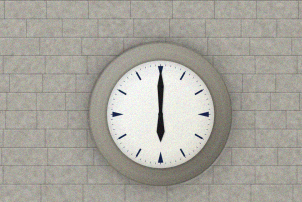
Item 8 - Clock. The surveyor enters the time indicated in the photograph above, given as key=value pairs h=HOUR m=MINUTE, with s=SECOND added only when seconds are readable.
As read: h=6 m=0
